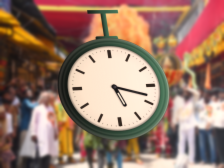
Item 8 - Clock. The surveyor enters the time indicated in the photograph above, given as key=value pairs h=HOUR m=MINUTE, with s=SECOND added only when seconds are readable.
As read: h=5 m=18
